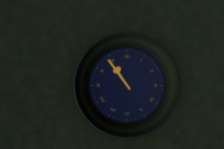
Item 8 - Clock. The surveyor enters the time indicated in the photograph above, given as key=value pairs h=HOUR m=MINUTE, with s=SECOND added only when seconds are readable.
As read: h=10 m=54
